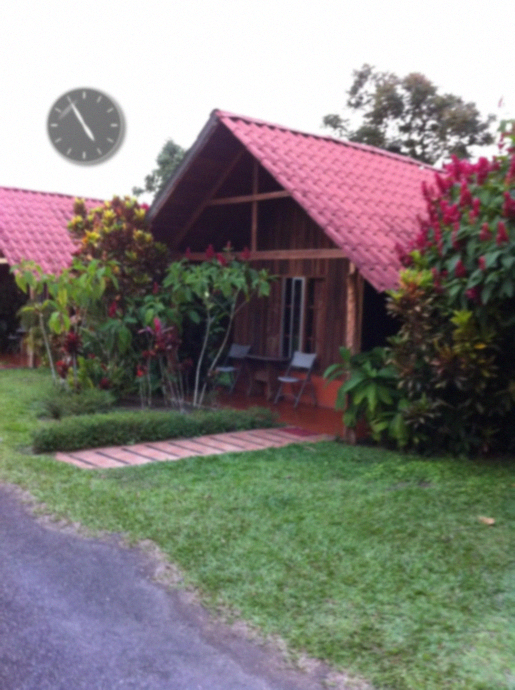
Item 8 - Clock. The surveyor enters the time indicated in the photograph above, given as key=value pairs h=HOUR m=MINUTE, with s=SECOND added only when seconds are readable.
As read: h=4 m=55
